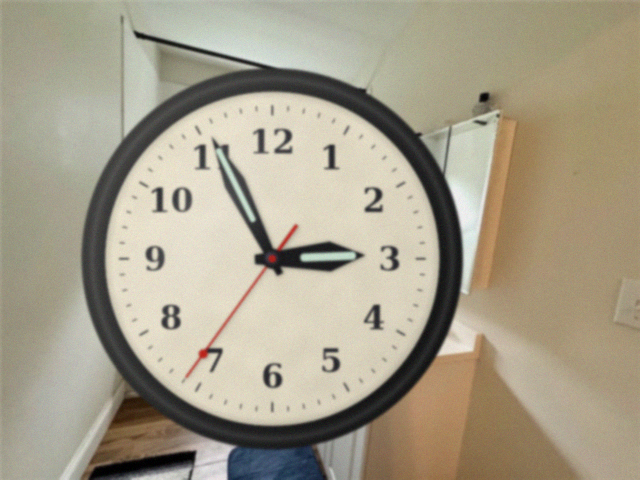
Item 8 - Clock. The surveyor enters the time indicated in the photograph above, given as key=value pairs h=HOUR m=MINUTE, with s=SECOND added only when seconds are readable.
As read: h=2 m=55 s=36
